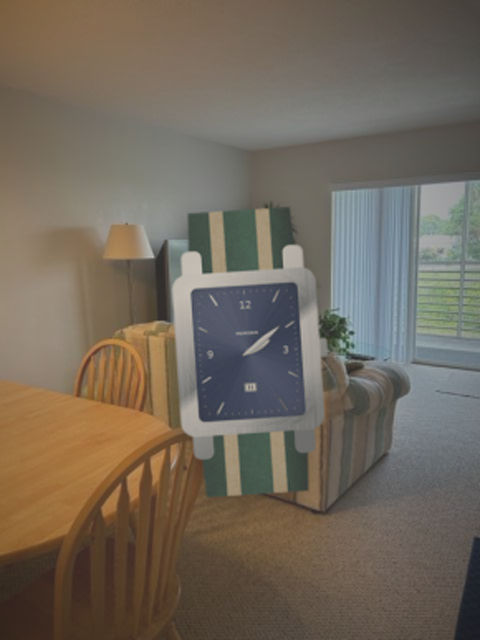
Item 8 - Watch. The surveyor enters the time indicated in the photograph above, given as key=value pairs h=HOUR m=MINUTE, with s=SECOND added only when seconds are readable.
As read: h=2 m=9
